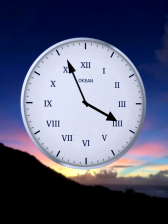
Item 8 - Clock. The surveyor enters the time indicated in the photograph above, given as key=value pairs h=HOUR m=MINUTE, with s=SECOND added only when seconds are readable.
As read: h=3 m=56
